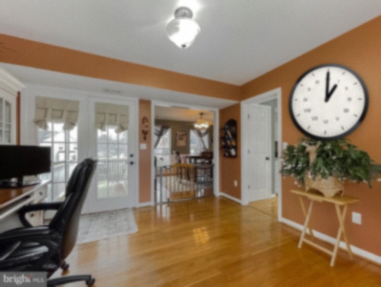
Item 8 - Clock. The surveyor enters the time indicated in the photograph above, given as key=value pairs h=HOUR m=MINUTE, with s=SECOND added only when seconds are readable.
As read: h=1 m=0
